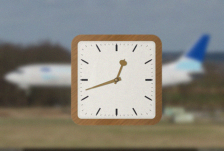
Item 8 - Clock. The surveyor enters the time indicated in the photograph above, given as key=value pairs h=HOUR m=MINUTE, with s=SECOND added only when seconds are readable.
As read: h=12 m=42
